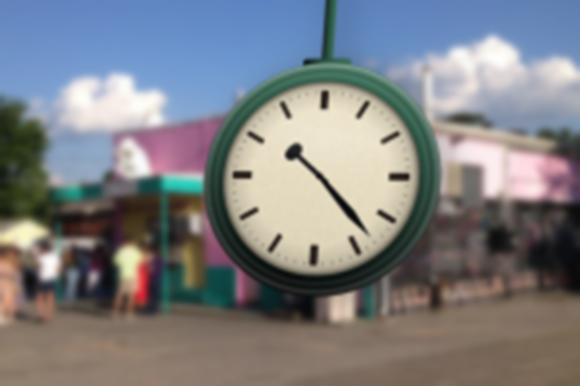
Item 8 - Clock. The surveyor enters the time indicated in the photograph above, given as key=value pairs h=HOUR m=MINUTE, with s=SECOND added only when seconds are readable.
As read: h=10 m=23
